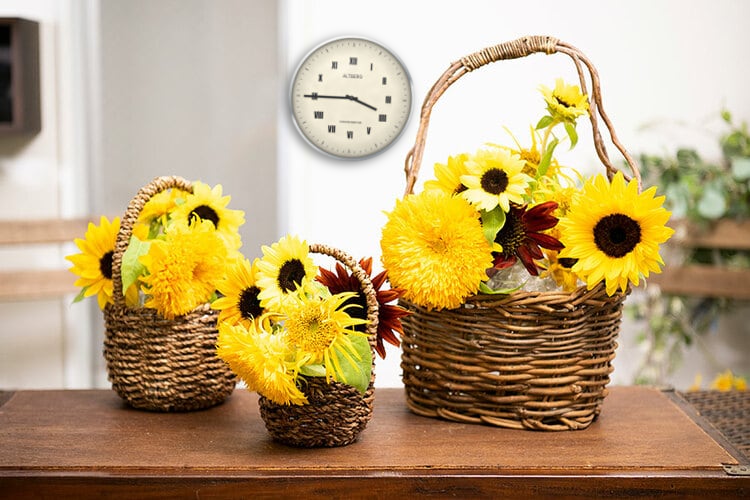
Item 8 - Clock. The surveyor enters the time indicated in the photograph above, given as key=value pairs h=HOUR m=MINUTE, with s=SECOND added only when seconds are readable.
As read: h=3 m=45
